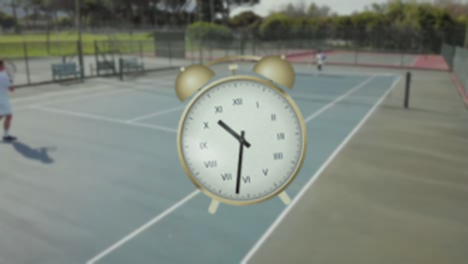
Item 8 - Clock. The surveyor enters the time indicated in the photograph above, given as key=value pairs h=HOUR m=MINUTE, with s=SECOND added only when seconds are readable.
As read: h=10 m=32
